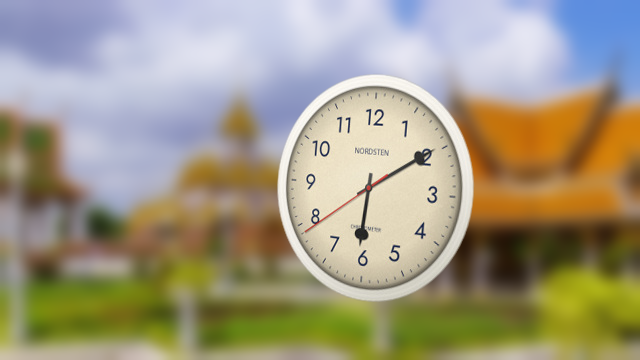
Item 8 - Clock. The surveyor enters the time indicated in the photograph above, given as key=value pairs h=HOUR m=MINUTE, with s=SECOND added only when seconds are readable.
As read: h=6 m=9 s=39
